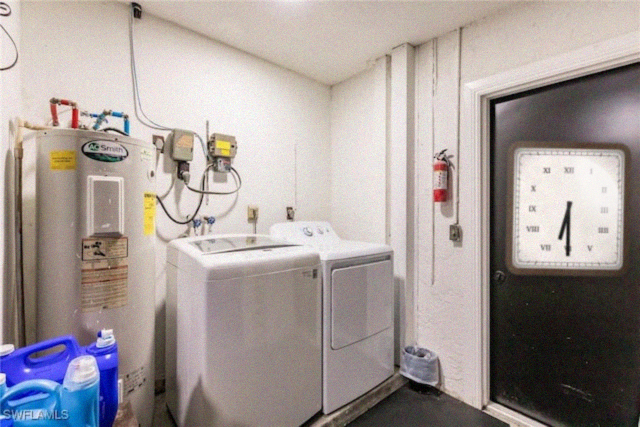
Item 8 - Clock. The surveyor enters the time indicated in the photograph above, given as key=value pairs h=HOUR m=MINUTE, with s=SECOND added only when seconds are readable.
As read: h=6 m=30
